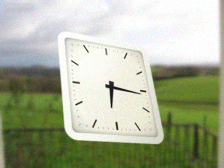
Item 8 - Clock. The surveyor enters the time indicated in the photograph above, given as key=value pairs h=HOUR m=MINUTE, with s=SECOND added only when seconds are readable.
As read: h=6 m=16
